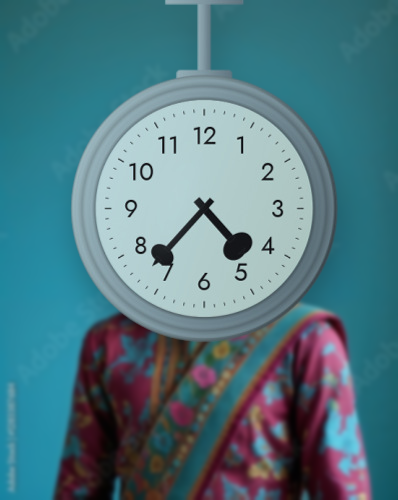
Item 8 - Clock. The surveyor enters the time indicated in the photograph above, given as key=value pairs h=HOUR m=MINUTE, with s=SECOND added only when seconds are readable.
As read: h=4 m=37
